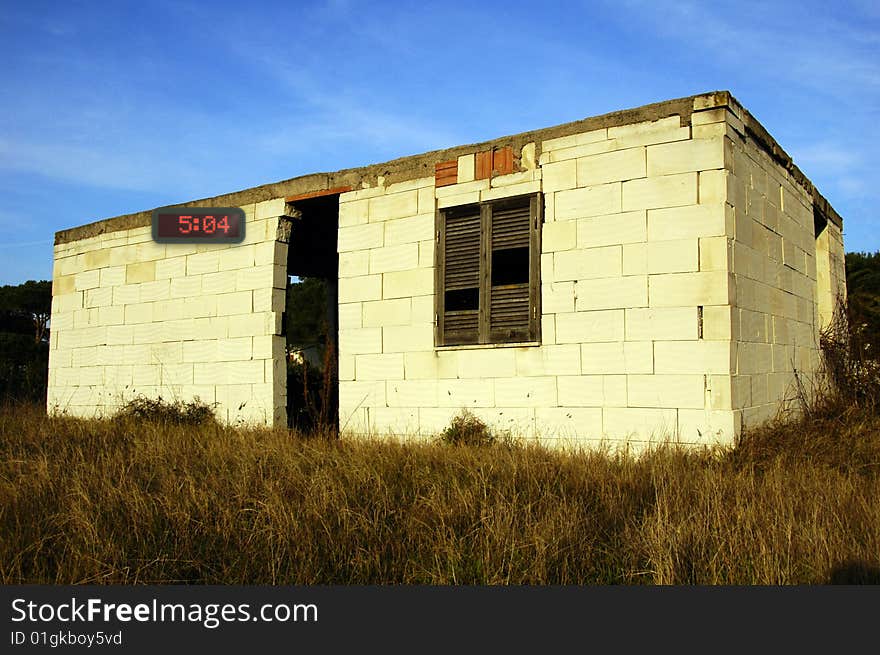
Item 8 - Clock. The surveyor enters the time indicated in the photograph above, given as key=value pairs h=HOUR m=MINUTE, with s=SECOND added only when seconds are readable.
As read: h=5 m=4
